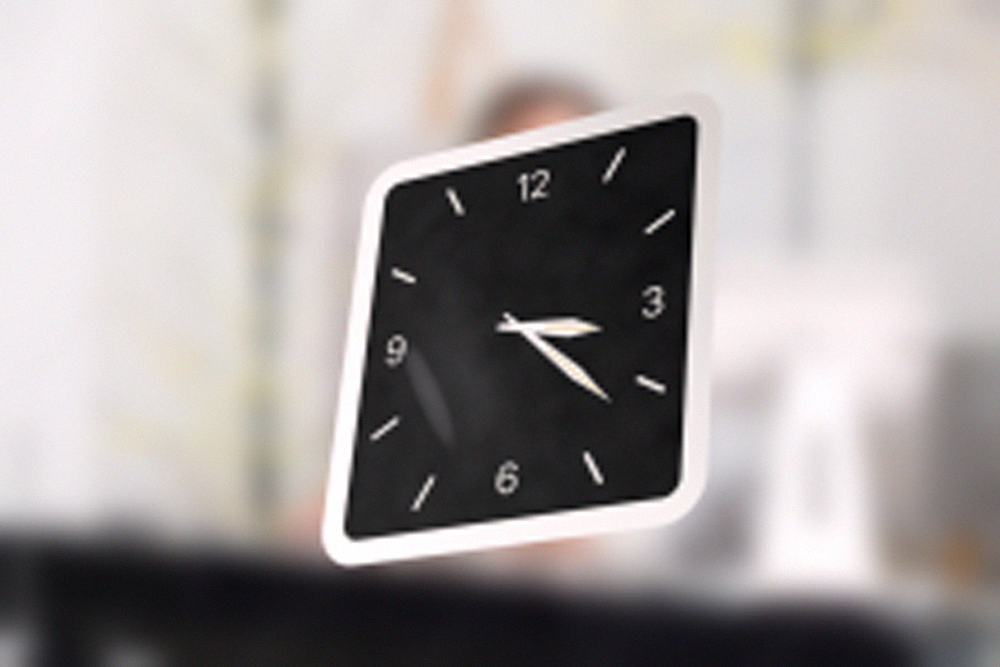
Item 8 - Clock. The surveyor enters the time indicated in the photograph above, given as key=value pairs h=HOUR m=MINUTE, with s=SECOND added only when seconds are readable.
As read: h=3 m=22
